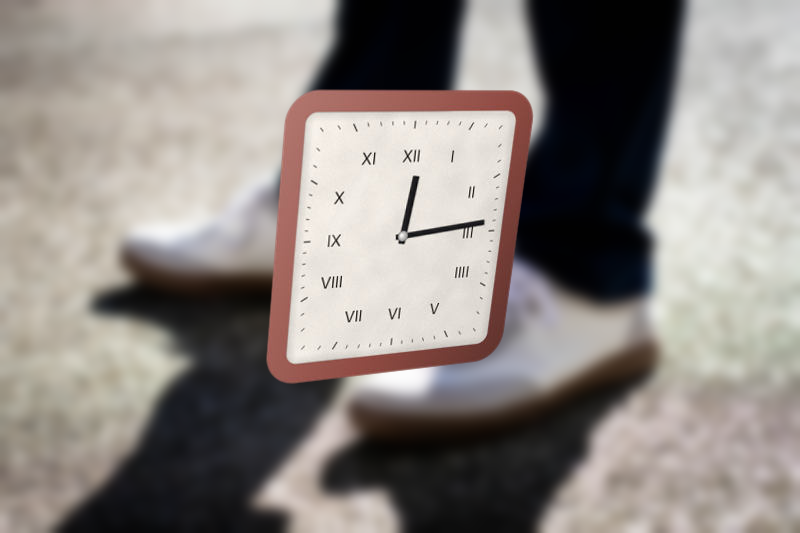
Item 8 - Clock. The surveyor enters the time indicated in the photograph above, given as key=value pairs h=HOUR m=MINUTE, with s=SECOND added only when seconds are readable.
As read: h=12 m=14
